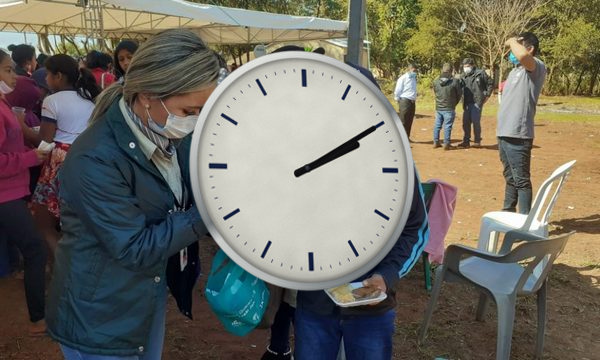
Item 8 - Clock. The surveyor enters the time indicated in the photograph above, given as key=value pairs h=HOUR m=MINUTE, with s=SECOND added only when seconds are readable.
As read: h=2 m=10
